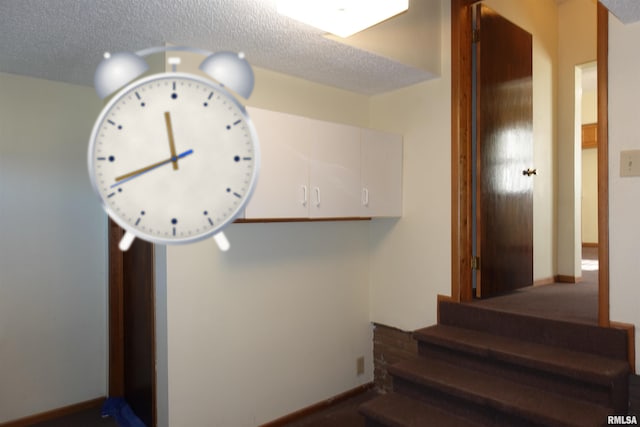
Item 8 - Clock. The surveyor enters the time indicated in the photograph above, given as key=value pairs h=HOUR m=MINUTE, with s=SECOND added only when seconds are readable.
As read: h=11 m=41 s=41
